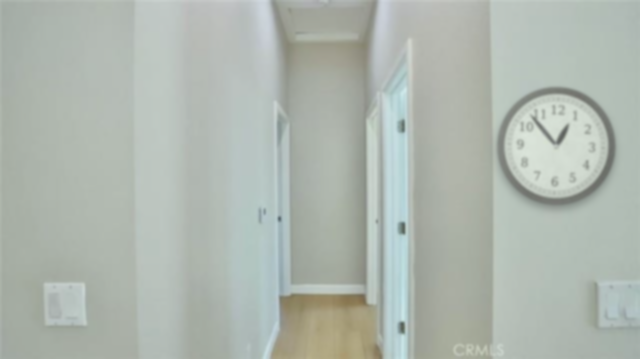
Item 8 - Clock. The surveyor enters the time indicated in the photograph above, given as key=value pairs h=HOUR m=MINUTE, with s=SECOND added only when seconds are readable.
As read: h=12 m=53
